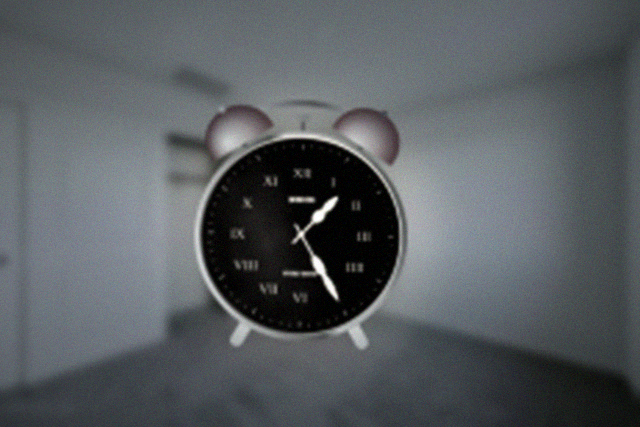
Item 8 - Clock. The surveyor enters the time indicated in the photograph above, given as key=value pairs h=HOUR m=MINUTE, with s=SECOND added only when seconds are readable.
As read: h=1 m=25
